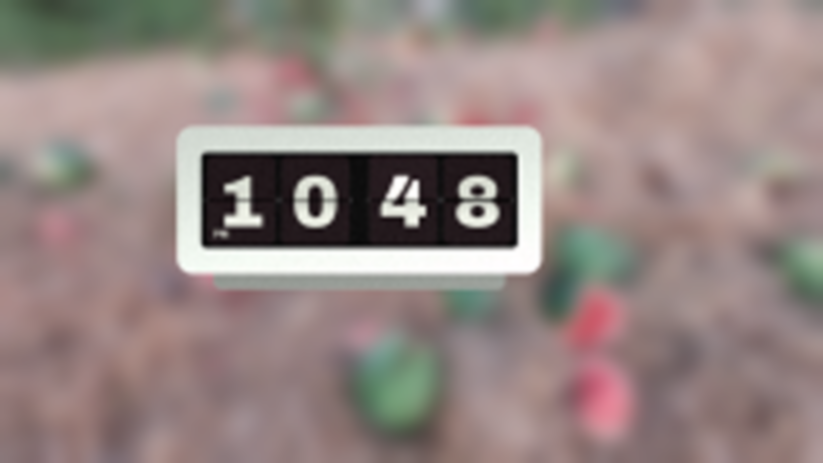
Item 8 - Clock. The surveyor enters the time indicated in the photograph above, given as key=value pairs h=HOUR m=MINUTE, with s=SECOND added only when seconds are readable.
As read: h=10 m=48
